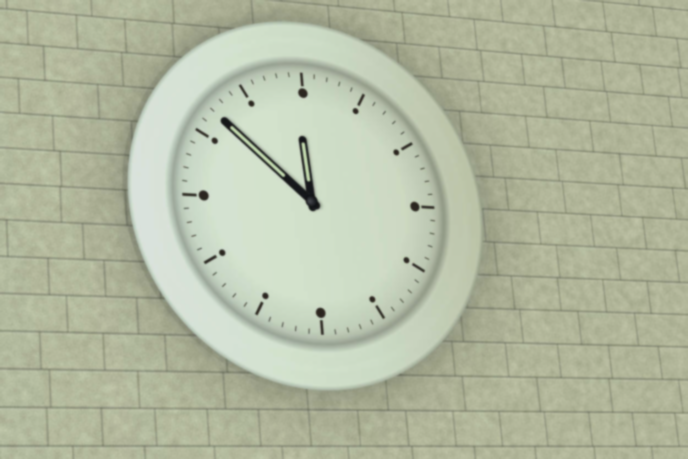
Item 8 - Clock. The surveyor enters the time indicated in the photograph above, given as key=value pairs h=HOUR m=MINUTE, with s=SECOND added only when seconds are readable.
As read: h=11 m=52
